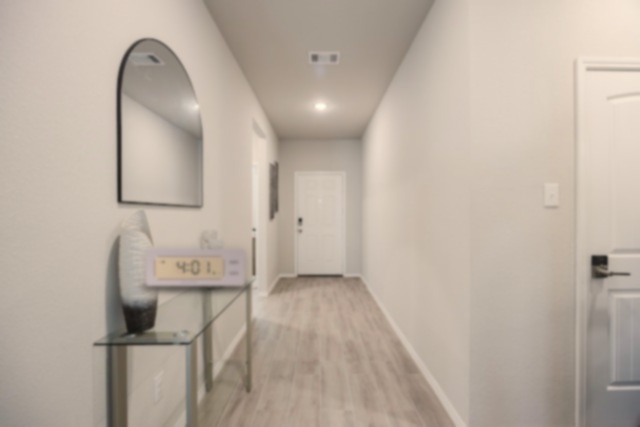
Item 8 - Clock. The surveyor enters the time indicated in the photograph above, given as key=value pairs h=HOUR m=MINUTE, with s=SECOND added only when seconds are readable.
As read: h=4 m=1
